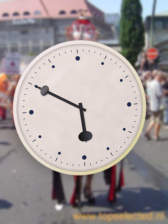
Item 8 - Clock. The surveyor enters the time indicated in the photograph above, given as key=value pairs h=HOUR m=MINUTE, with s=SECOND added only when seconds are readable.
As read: h=5 m=50
